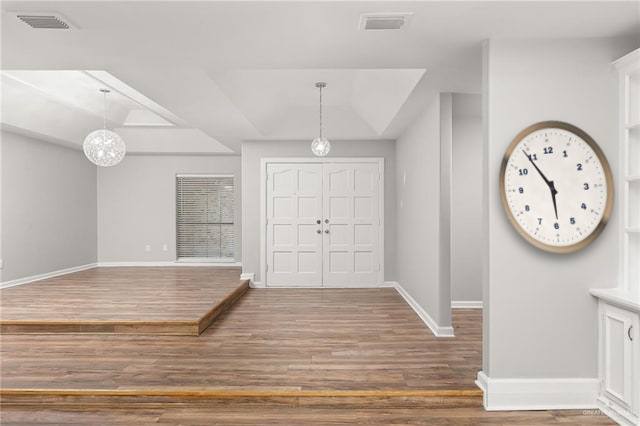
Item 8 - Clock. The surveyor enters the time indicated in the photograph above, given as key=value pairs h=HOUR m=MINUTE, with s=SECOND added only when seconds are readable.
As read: h=5 m=54
